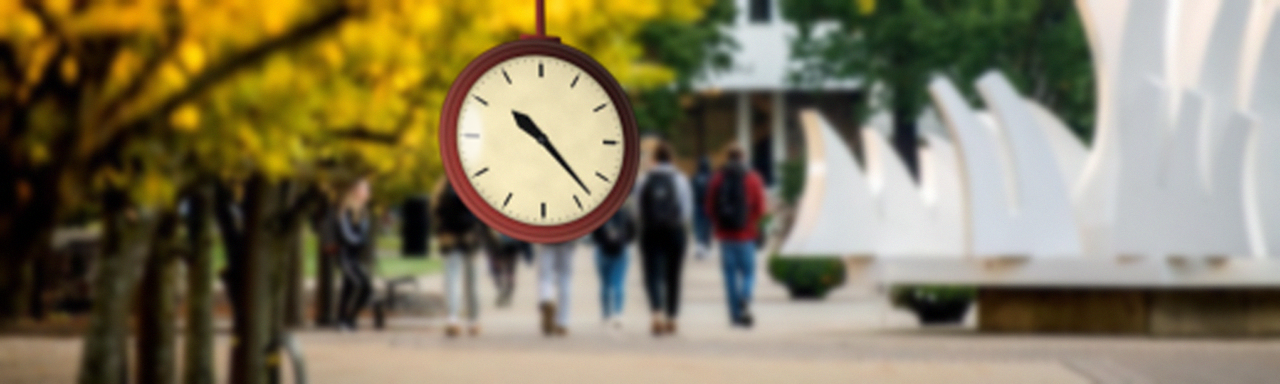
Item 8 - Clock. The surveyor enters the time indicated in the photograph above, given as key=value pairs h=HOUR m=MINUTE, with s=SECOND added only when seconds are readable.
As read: h=10 m=23
